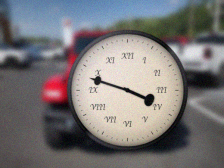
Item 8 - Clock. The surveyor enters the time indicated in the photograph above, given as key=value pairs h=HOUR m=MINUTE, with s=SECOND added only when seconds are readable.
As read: h=3 m=48
